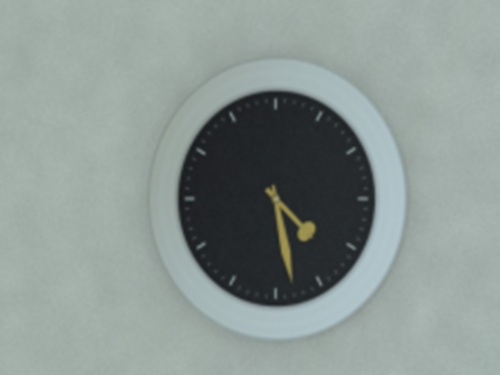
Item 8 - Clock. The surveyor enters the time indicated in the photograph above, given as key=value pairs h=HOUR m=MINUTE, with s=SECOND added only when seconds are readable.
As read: h=4 m=28
